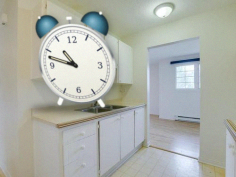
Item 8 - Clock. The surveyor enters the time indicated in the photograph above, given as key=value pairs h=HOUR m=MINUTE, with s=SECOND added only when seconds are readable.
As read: h=10 m=48
